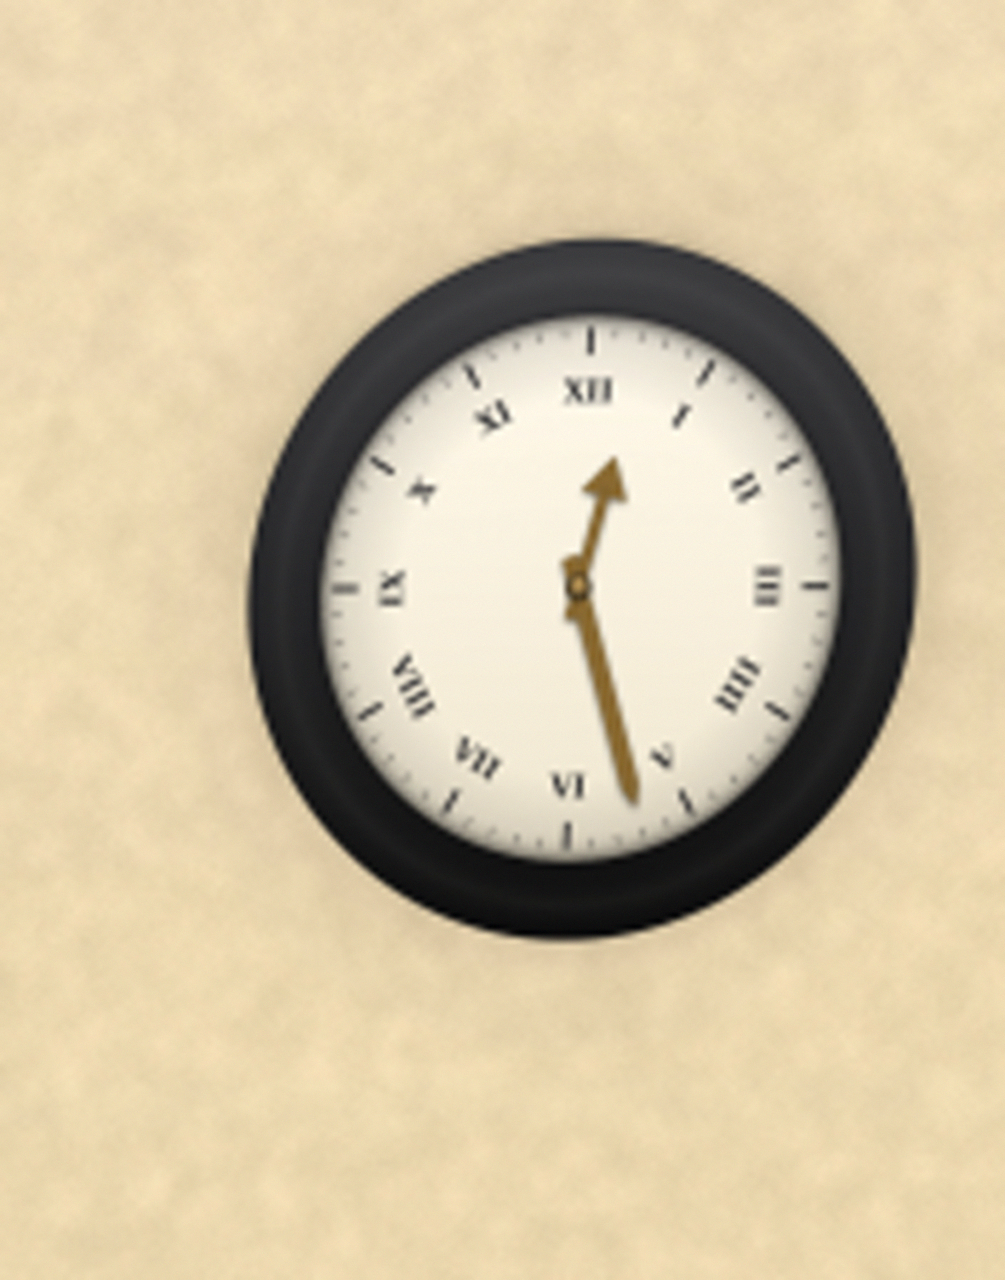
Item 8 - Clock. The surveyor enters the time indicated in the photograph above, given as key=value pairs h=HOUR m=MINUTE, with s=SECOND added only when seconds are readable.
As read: h=12 m=27
